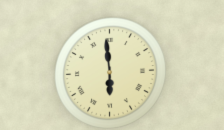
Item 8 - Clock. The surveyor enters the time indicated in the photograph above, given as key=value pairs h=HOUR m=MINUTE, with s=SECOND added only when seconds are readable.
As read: h=5 m=59
